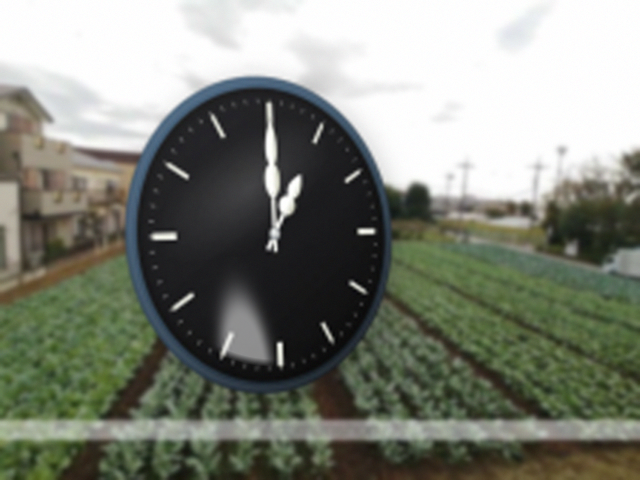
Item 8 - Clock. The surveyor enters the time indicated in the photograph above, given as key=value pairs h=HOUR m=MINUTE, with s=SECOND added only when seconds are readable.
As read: h=1 m=0
